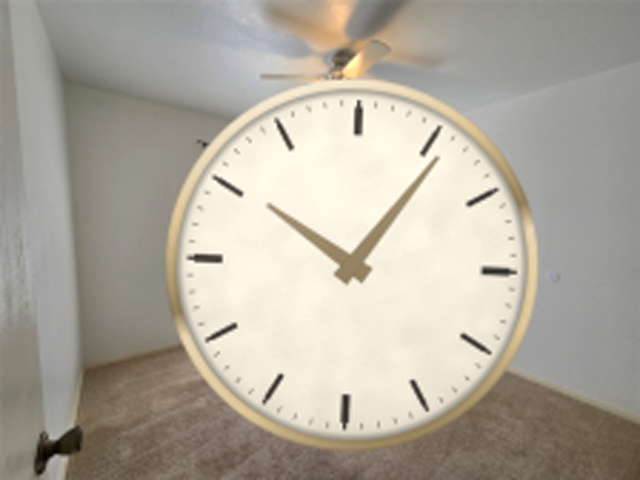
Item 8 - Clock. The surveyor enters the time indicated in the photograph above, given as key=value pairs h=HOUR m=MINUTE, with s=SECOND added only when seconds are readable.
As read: h=10 m=6
